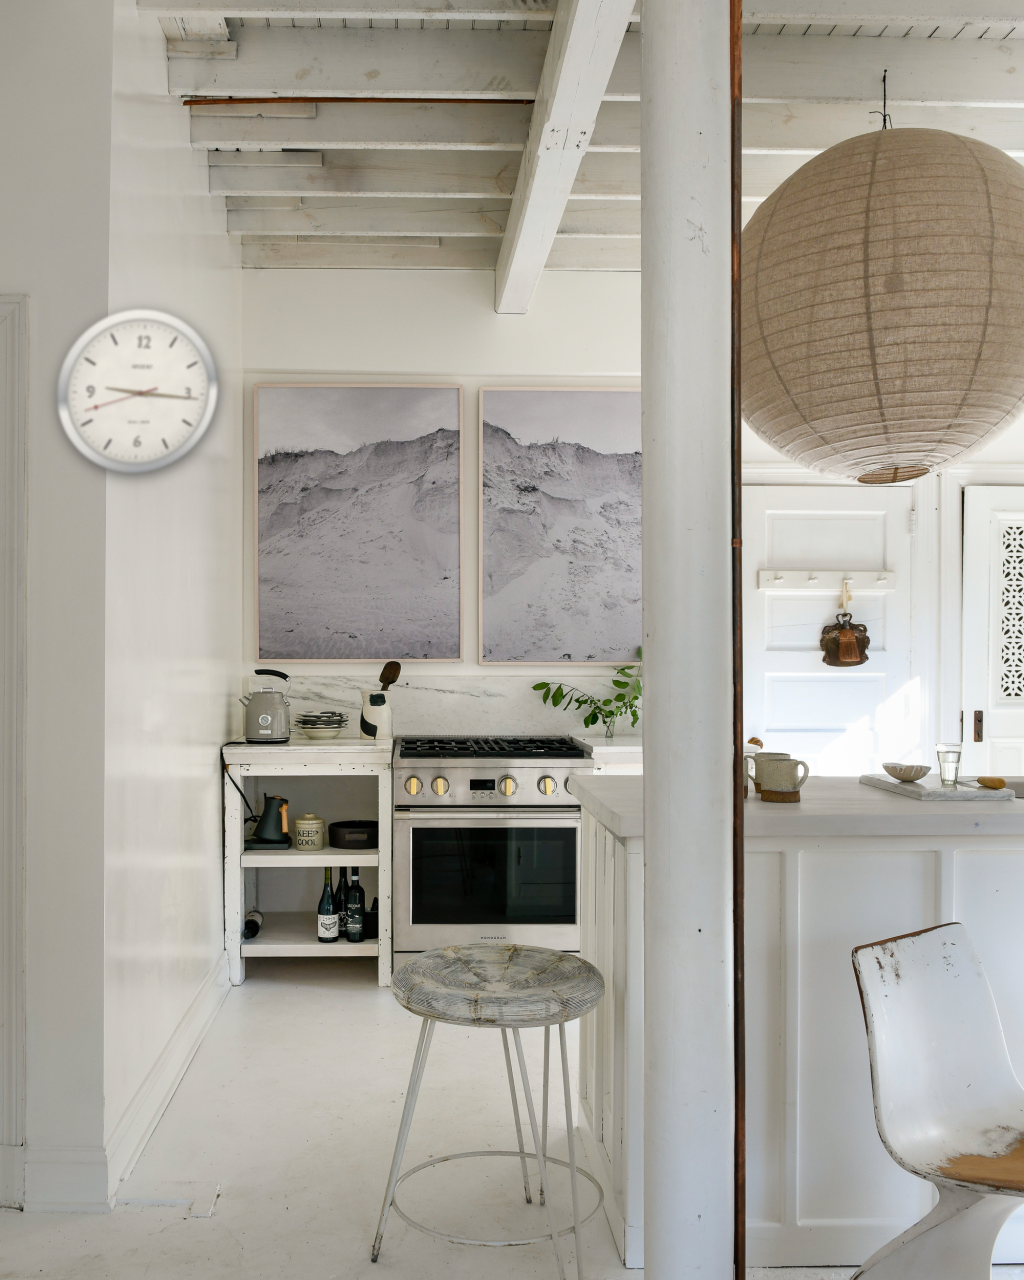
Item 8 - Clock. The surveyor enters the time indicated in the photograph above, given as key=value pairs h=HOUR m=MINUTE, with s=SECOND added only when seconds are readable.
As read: h=9 m=15 s=42
